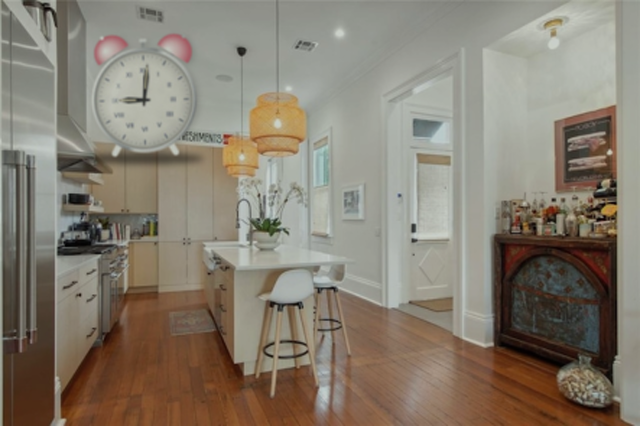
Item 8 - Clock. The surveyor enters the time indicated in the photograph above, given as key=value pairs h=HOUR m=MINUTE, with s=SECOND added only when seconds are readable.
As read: h=9 m=1
